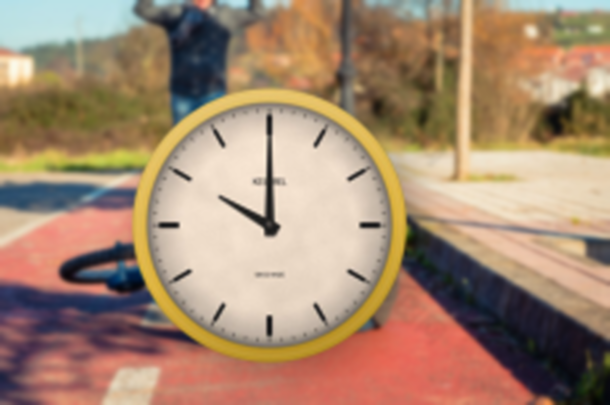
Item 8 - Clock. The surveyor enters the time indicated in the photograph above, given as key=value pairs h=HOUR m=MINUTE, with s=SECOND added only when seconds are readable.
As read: h=10 m=0
